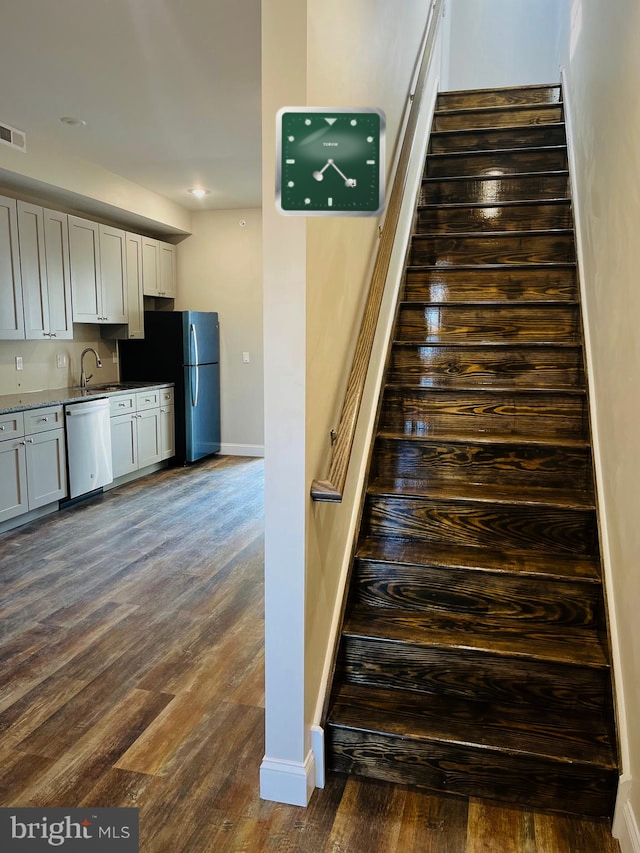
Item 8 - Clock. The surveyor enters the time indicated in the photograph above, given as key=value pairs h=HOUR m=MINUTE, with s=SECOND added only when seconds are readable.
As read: h=7 m=23
